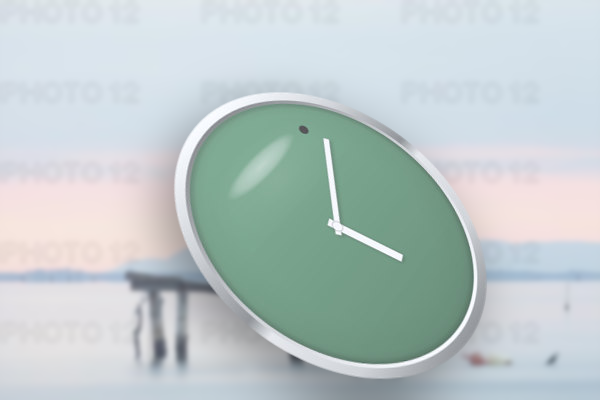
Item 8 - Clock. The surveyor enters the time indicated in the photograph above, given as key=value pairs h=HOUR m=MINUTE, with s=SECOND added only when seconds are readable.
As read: h=4 m=2
